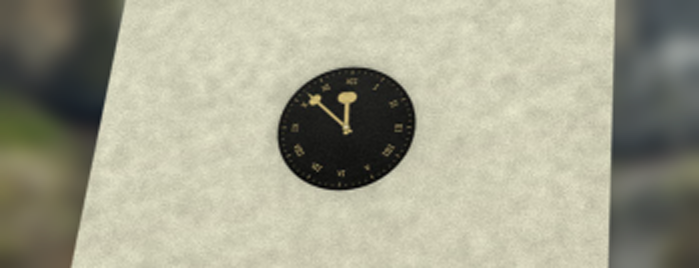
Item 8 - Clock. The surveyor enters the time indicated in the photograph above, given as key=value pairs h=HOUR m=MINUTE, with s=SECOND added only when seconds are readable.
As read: h=11 m=52
